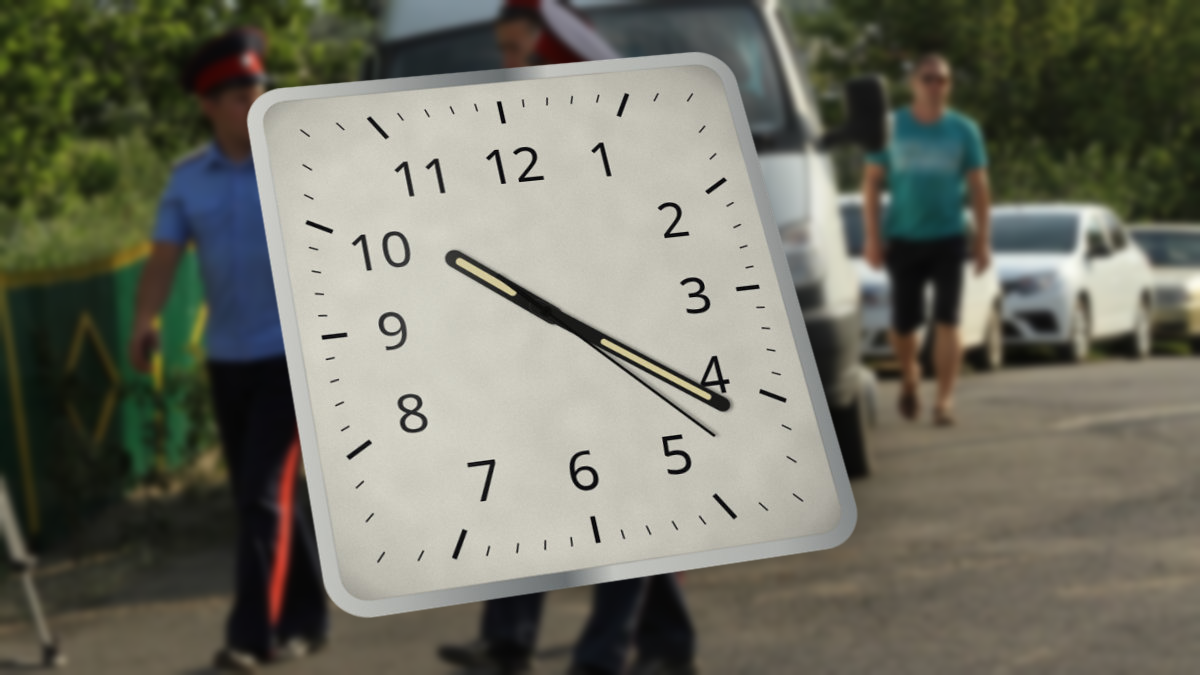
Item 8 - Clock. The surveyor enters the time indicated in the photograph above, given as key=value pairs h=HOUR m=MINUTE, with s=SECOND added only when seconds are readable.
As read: h=10 m=21 s=23
